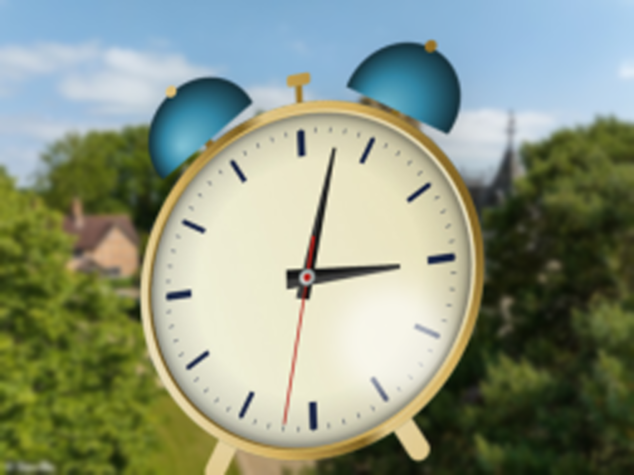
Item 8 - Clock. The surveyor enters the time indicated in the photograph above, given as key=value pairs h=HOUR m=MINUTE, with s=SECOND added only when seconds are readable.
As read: h=3 m=2 s=32
